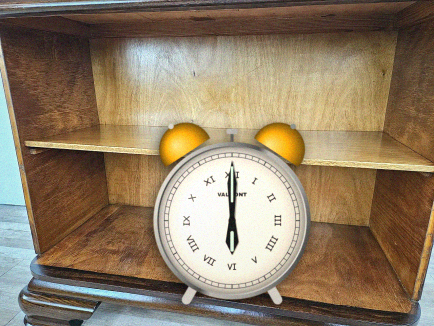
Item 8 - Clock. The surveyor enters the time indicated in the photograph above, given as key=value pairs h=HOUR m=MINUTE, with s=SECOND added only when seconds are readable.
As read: h=6 m=0
